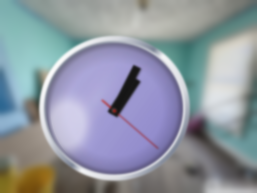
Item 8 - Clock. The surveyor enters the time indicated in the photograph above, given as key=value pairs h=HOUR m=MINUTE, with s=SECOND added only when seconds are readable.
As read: h=1 m=4 s=22
